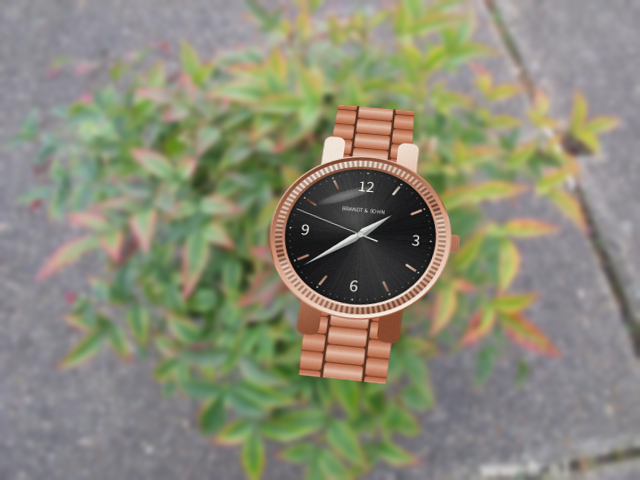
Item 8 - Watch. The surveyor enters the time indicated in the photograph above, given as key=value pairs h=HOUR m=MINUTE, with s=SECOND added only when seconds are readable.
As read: h=1 m=38 s=48
